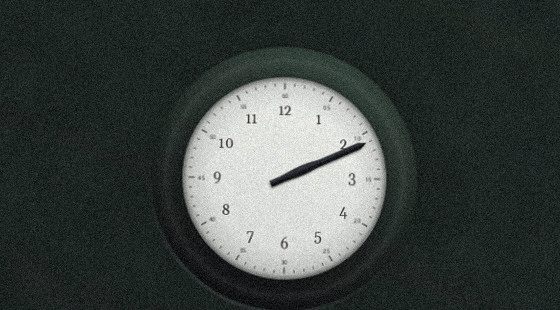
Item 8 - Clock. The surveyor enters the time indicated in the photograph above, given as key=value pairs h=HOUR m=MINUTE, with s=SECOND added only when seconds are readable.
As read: h=2 m=11
